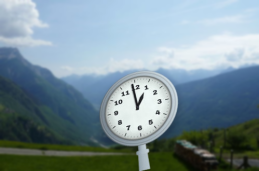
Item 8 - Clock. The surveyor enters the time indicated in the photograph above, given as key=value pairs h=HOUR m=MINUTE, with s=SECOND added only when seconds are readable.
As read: h=12 m=59
